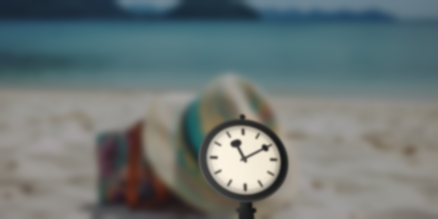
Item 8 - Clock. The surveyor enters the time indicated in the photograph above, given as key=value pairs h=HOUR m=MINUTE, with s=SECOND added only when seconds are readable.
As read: h=11 m=10
